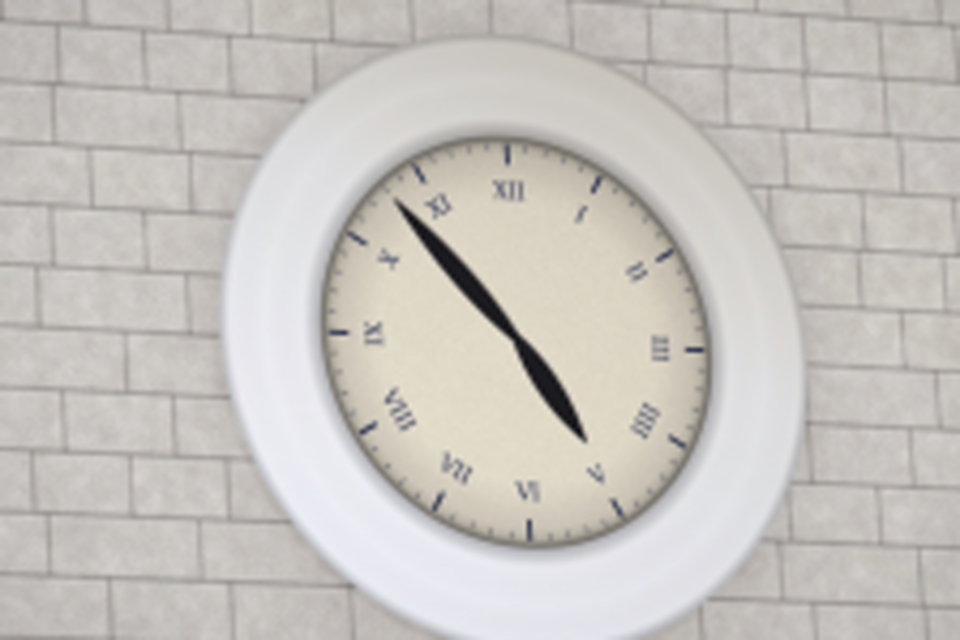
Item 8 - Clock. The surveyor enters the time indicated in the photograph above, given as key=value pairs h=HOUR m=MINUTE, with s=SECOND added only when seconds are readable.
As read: h=4 m=53
